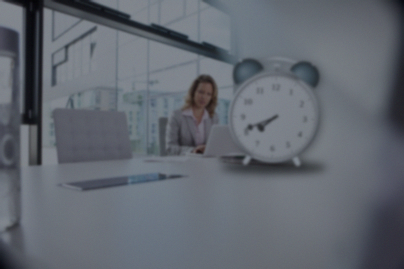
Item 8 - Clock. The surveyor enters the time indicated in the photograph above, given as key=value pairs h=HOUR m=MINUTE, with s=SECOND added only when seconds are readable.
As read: h=7 m=41
